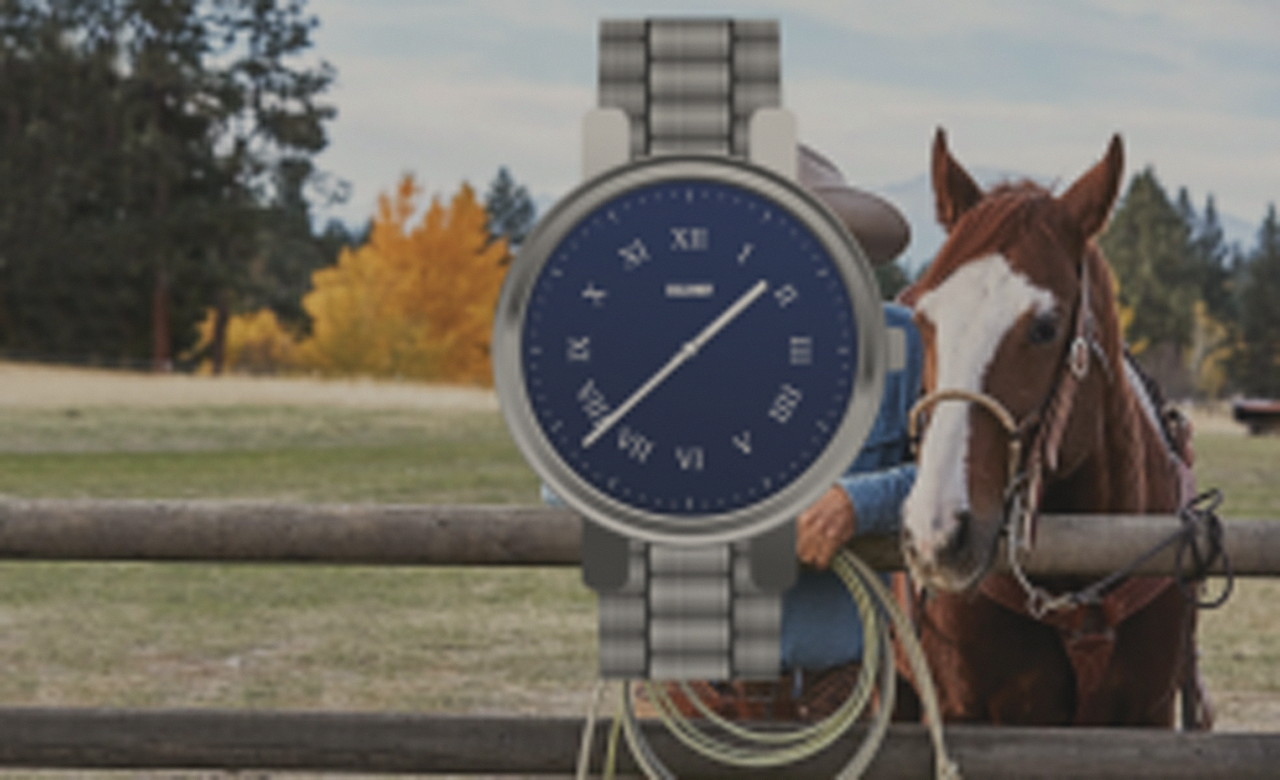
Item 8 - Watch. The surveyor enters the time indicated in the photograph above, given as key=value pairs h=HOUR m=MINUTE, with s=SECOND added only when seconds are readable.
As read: h=1 m=38
